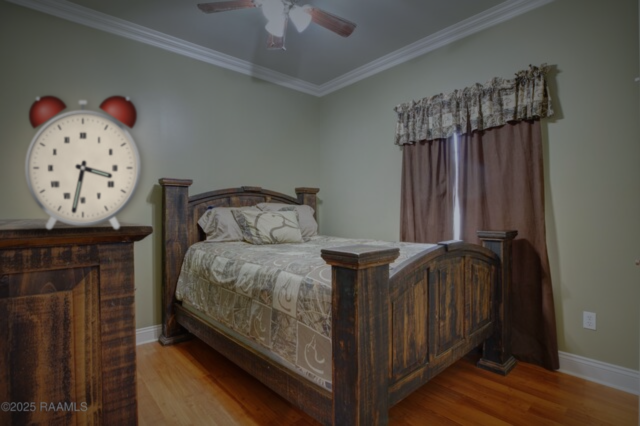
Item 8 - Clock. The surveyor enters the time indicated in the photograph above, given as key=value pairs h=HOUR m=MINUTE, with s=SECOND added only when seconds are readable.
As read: h=3 m=32
